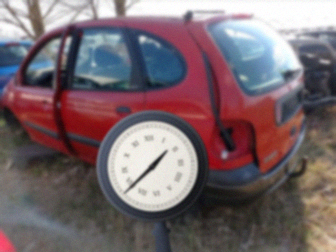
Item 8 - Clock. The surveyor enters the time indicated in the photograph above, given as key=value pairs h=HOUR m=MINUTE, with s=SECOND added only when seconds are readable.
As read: h=1 m=39
